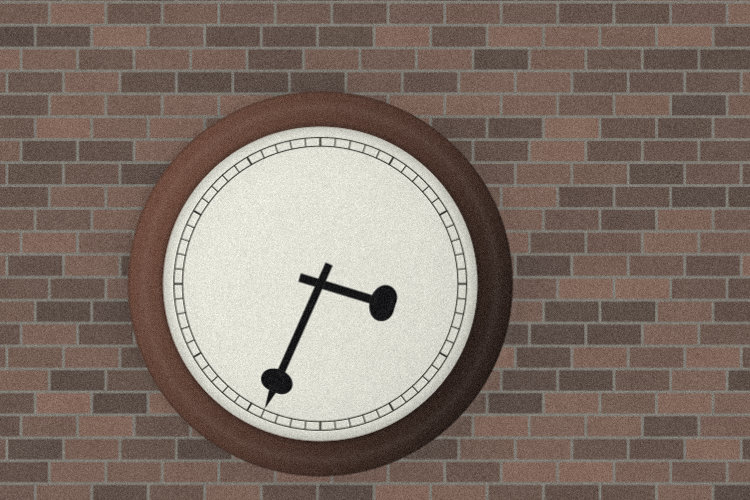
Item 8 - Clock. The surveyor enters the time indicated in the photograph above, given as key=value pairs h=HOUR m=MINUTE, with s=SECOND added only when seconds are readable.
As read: h=3 m=34
